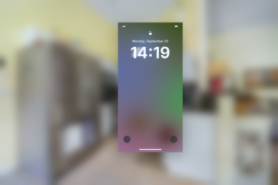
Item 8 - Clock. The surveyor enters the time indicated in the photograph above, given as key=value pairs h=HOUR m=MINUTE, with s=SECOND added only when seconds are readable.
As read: h=14 m=19
